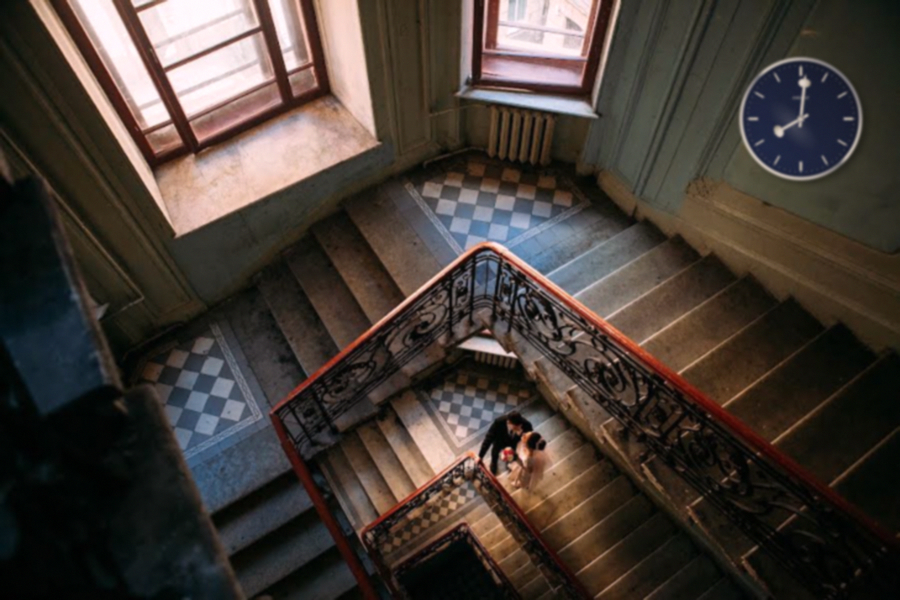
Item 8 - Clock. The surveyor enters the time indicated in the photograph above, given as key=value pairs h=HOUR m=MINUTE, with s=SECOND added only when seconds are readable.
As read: h=8 m=1
